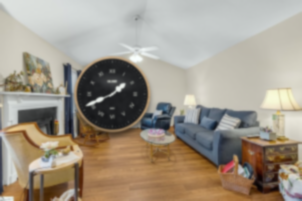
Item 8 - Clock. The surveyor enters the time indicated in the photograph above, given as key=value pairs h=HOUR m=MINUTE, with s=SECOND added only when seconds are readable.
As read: h=1 m=41
